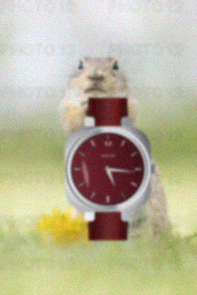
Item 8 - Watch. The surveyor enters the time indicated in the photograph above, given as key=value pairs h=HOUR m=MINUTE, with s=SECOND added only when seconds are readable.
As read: h=5 m=16
